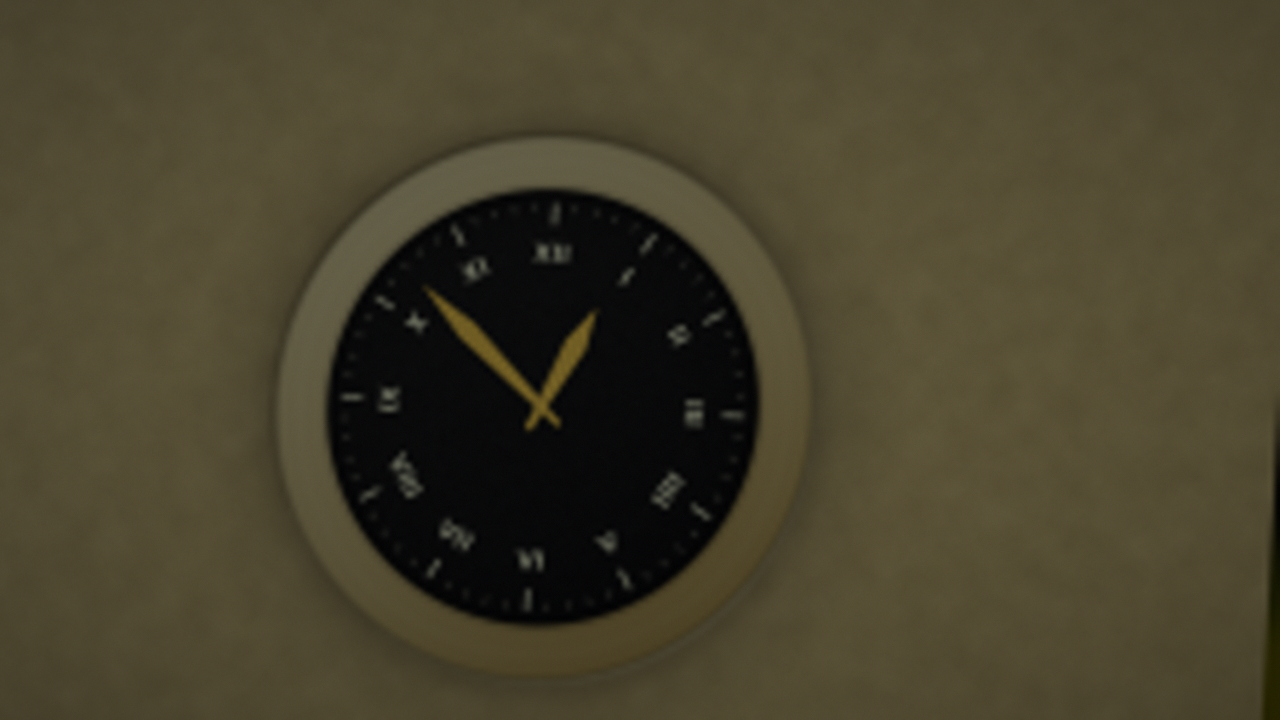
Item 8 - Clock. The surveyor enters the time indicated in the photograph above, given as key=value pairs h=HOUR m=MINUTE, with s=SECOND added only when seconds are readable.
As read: h=12 m=52
